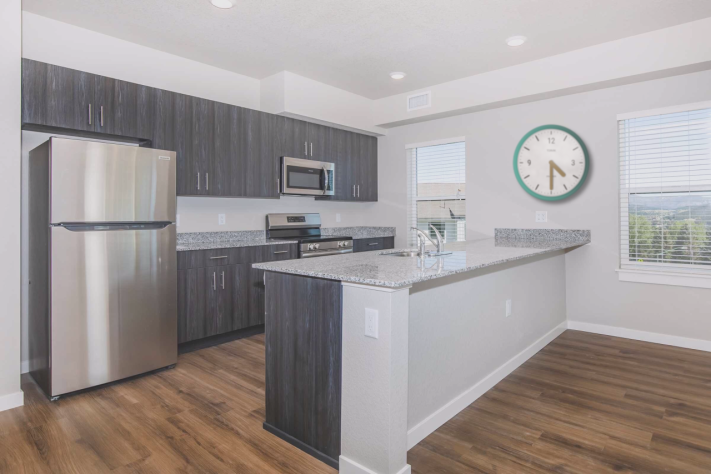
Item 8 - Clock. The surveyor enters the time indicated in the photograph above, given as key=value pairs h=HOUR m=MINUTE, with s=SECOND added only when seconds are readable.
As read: h=4 m=30
